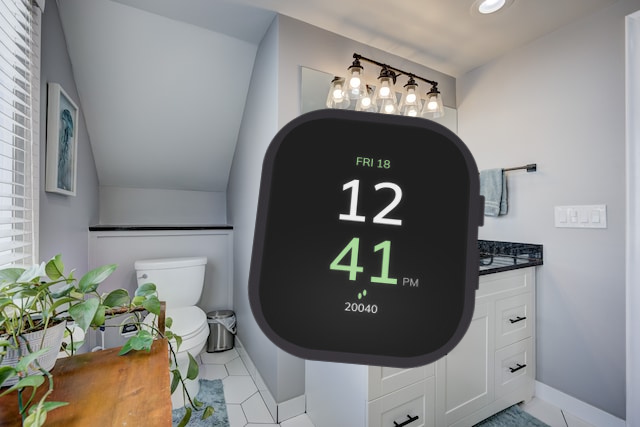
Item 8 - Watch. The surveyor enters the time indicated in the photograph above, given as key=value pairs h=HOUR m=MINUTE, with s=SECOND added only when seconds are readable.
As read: h=12 m=41
